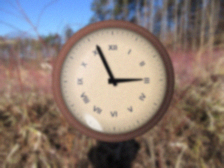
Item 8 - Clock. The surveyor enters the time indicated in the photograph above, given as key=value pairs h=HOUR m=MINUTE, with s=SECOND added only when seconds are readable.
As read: h=2 m=56
